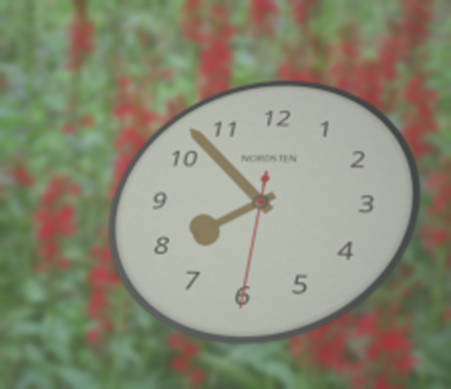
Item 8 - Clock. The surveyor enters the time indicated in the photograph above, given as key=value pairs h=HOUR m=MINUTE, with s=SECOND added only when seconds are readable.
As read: h=7 m=52 s=30
